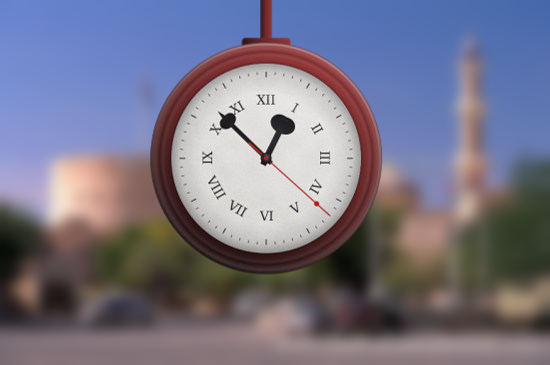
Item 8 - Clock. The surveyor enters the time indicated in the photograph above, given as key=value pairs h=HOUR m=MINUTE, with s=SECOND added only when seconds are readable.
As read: h=12 m=52 s=22
